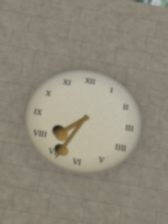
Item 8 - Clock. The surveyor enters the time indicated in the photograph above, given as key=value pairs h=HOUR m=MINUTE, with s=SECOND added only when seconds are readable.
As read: h=7 m=34
